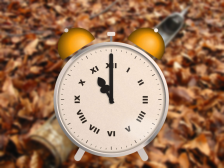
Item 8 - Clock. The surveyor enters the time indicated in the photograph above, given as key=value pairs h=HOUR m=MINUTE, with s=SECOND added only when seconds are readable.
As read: h=11 m=0
